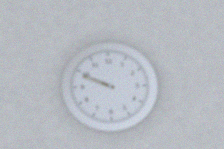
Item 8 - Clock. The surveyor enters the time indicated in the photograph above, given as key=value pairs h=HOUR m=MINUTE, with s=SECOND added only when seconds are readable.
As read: h=9 m=49
